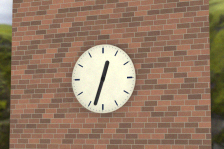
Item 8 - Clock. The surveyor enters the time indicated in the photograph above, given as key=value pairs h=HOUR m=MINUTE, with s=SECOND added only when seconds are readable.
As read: h=12 m=33
